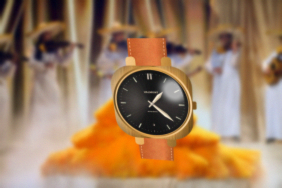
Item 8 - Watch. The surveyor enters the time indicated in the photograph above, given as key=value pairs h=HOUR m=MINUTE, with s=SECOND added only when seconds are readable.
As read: h=1 m=22
